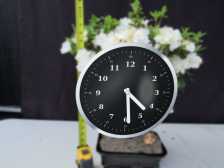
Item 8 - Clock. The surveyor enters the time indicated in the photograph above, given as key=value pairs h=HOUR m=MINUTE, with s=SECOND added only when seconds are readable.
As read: h=4 m=29
